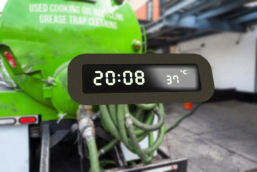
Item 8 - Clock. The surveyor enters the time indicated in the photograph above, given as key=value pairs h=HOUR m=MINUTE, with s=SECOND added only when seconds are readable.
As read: h=20 m=8
